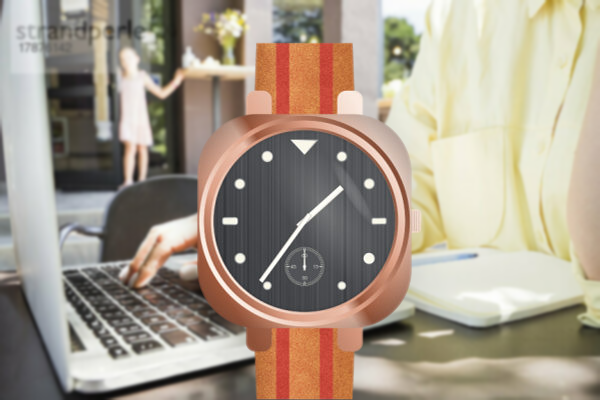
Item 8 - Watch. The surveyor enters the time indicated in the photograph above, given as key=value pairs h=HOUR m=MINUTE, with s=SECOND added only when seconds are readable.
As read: h=1 m=36
